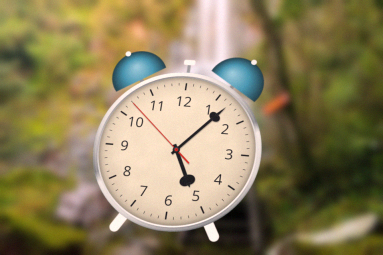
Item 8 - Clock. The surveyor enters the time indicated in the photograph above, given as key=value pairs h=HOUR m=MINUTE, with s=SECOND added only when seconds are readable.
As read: h=5 m=6 s=52
